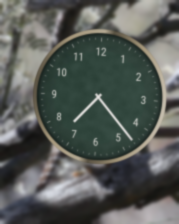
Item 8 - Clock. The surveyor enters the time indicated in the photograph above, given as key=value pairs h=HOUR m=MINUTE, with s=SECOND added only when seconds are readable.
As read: h=7 m=23
